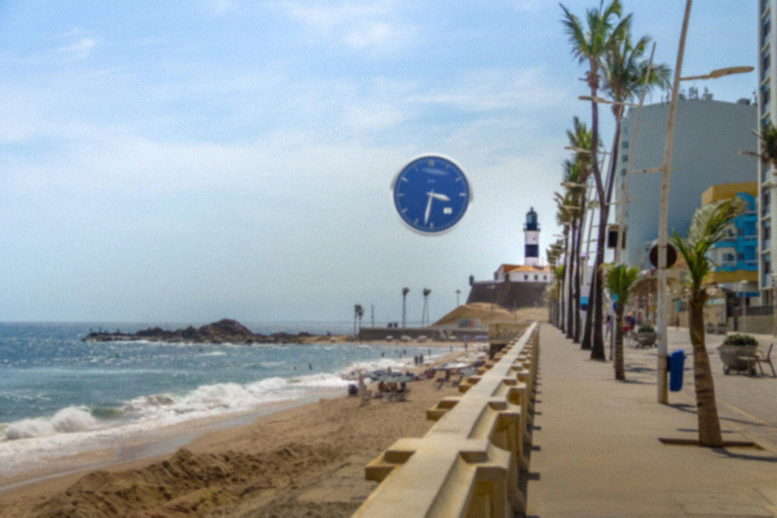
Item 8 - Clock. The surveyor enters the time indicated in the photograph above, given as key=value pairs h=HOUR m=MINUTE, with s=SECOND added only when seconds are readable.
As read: h=3 m=32
